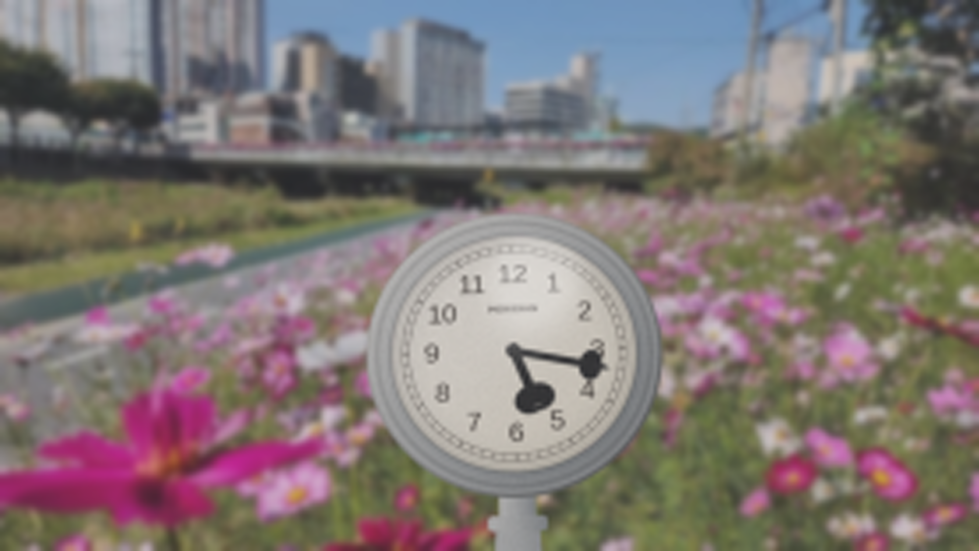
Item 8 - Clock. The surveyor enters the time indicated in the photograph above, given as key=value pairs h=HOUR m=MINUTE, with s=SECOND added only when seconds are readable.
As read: h=5 m=17
